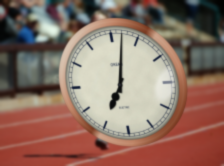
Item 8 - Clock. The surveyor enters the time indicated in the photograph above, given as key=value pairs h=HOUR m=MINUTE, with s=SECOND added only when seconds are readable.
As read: h=7 m=2
